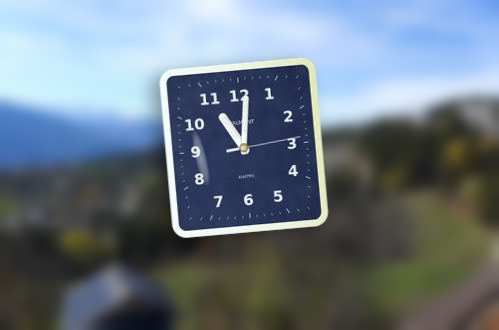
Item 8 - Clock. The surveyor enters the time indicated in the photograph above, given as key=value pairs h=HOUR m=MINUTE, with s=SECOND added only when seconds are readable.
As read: h=11 m=1 s=14
